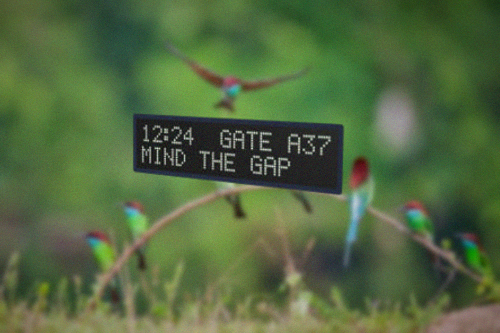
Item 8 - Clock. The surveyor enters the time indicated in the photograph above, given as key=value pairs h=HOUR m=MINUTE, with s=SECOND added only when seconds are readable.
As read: h=12 m=24
